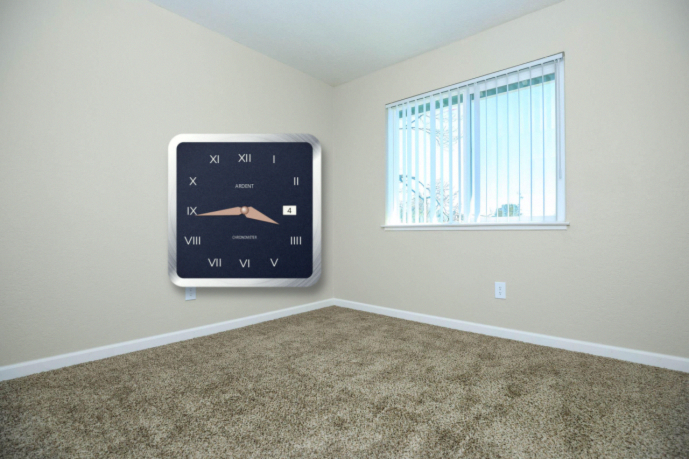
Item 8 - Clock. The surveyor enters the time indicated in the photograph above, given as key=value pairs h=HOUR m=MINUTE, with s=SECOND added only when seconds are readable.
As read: h=3 m=44
